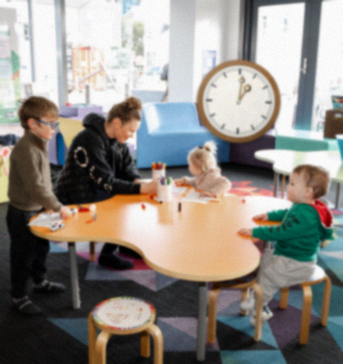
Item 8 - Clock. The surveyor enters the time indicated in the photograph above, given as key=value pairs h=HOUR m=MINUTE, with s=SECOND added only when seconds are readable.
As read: h=1 m=1
